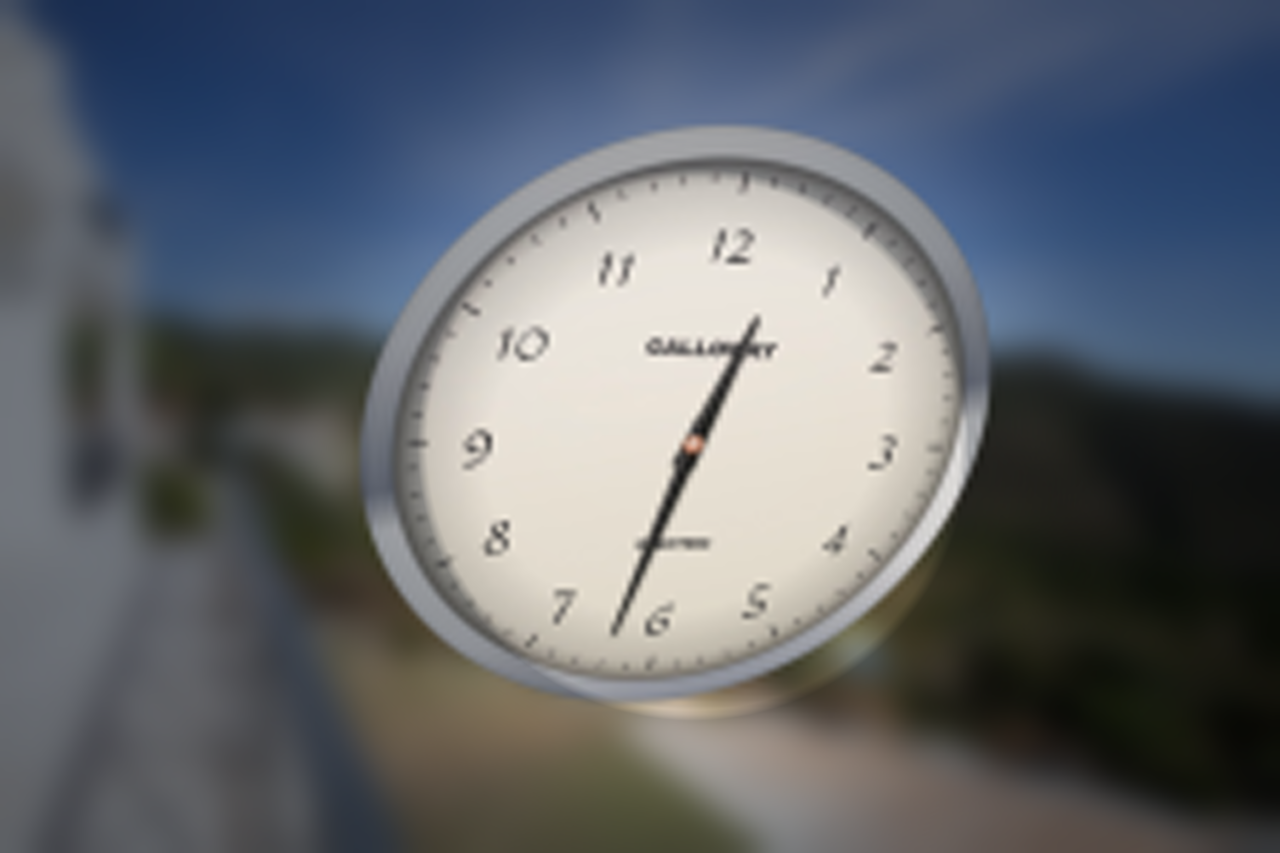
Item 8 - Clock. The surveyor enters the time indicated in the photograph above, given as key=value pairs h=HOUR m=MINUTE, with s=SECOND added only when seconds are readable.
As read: h=12 m=32
